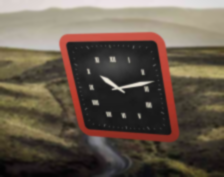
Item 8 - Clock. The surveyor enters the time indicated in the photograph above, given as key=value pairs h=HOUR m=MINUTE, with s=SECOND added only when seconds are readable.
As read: h=10 m=13
